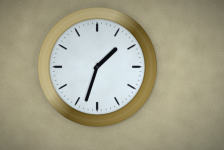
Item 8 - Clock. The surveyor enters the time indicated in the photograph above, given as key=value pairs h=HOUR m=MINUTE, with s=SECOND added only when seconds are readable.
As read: h=1 m=33
